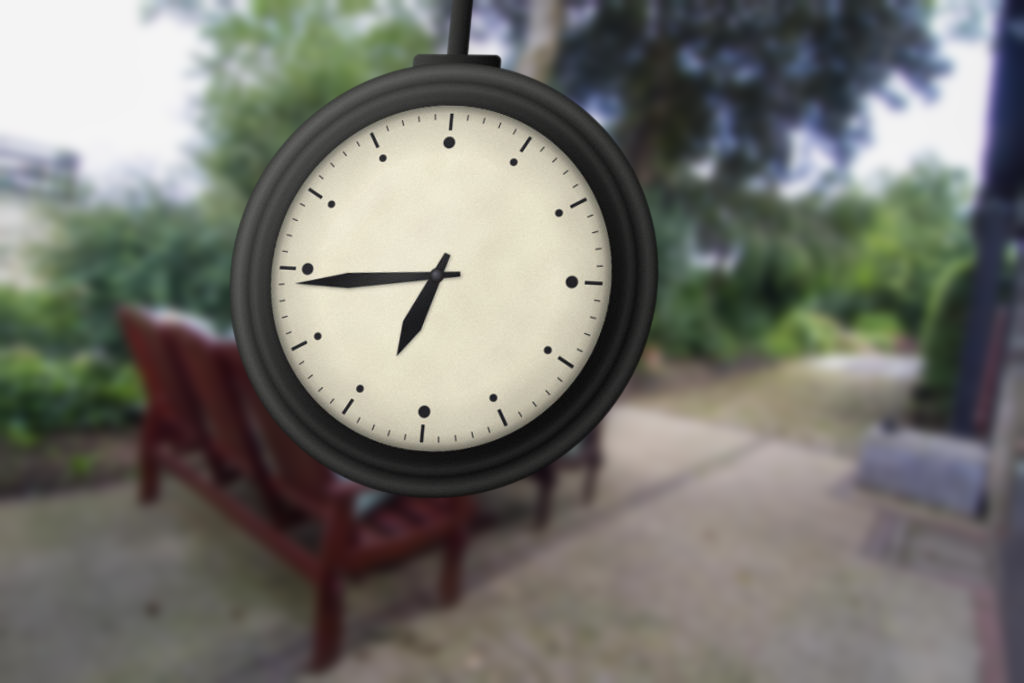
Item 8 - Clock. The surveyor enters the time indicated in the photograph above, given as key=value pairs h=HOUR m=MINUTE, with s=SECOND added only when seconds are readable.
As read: h=6 m=44
